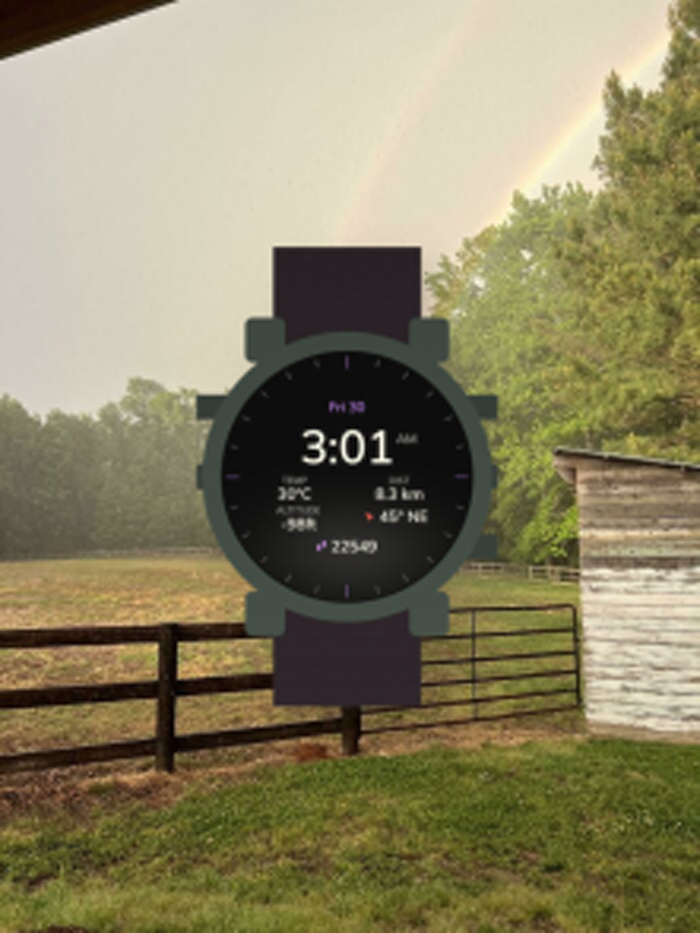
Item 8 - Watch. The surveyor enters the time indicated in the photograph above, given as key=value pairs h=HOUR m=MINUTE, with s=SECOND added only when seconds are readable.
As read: h=3 m=1
